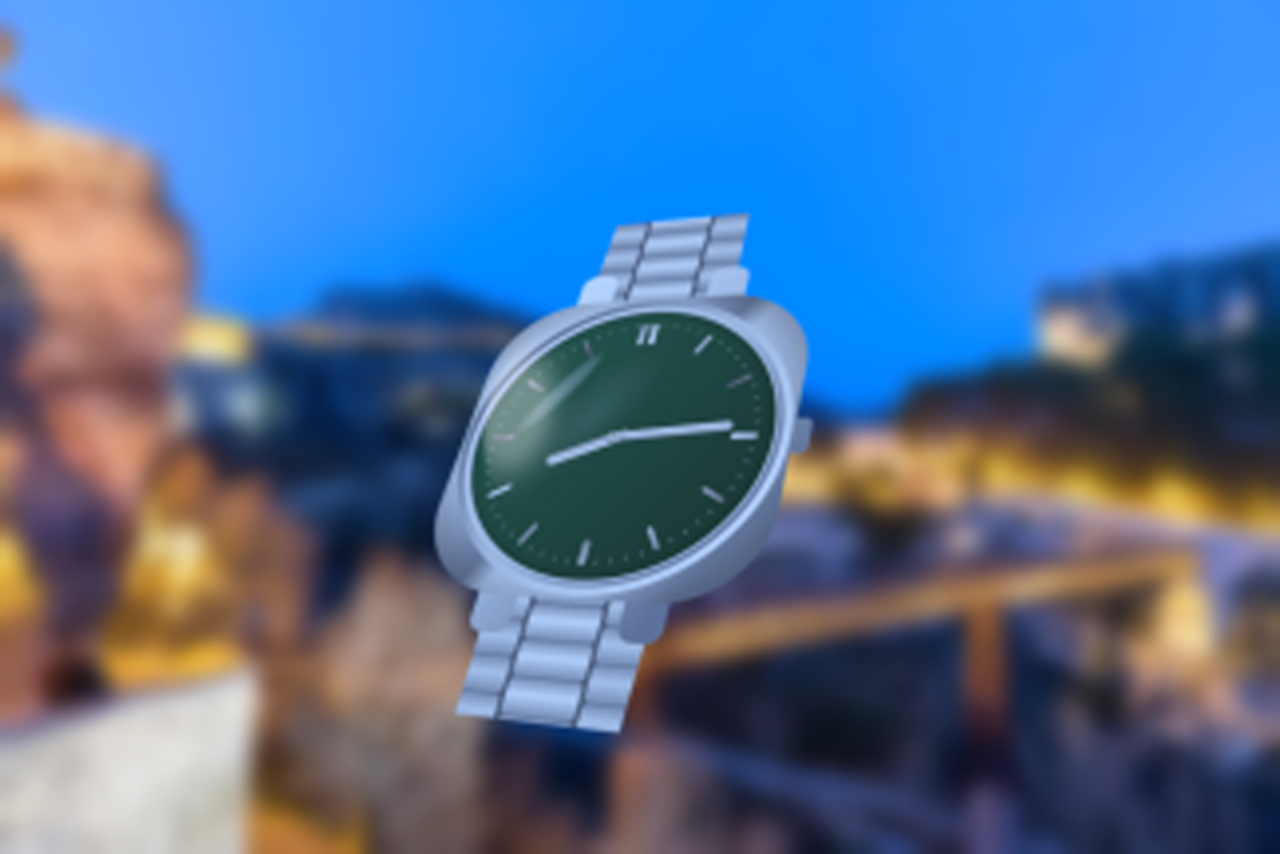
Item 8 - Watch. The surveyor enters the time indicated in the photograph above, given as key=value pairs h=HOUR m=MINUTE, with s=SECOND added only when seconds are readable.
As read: h=8 m=14
